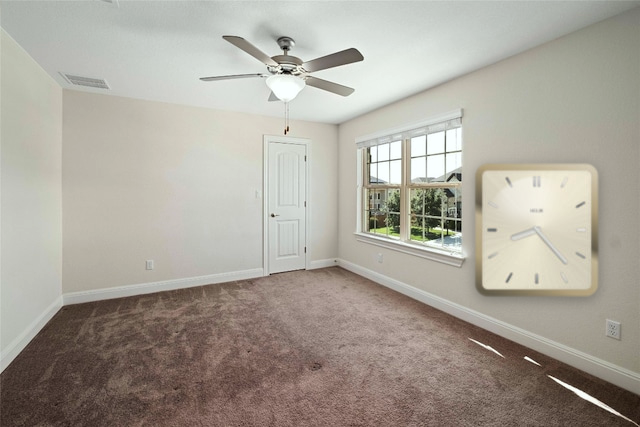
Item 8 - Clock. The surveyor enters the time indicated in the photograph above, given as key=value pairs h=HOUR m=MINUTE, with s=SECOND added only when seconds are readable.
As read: h=8 m=23
